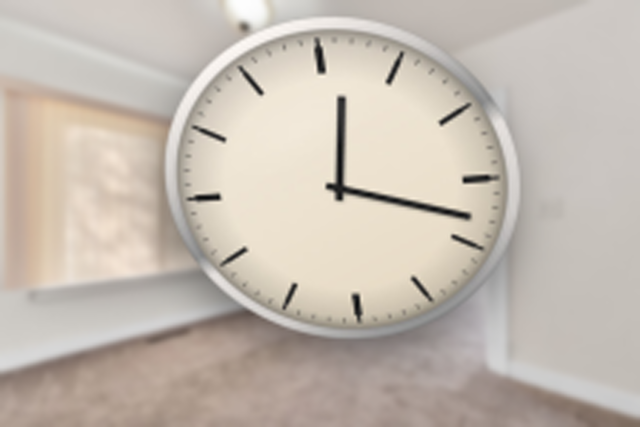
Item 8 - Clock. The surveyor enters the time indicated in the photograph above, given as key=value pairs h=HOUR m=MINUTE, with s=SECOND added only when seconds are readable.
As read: h=12 m=18
